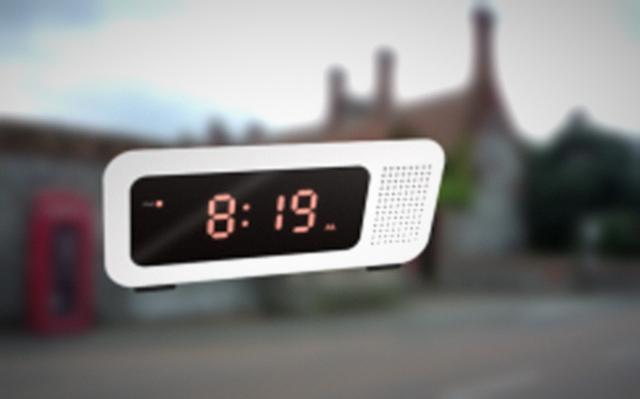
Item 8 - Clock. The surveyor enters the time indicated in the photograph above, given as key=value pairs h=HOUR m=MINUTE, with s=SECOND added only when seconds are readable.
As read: h=8 m=19
